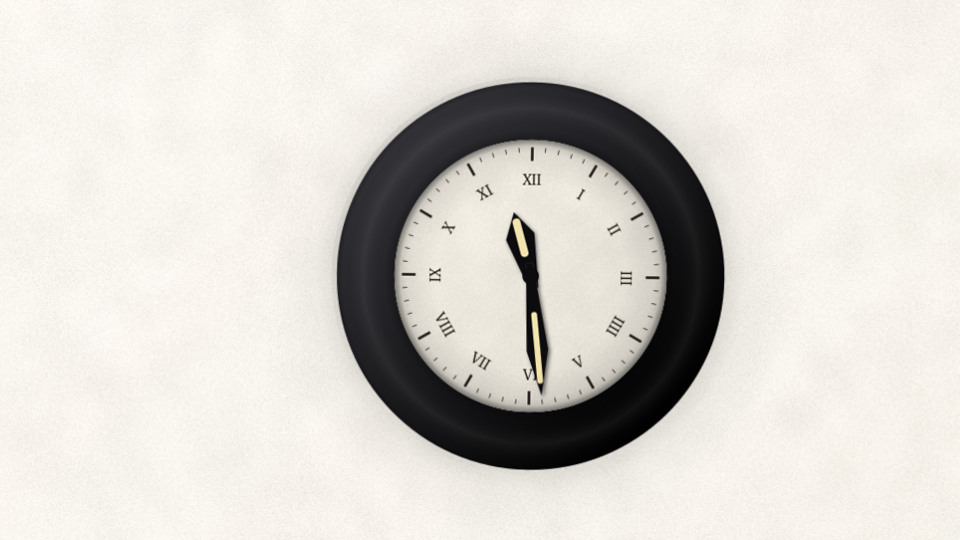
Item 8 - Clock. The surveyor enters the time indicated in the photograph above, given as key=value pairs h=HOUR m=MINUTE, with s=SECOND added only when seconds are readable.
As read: h=11 m=29
